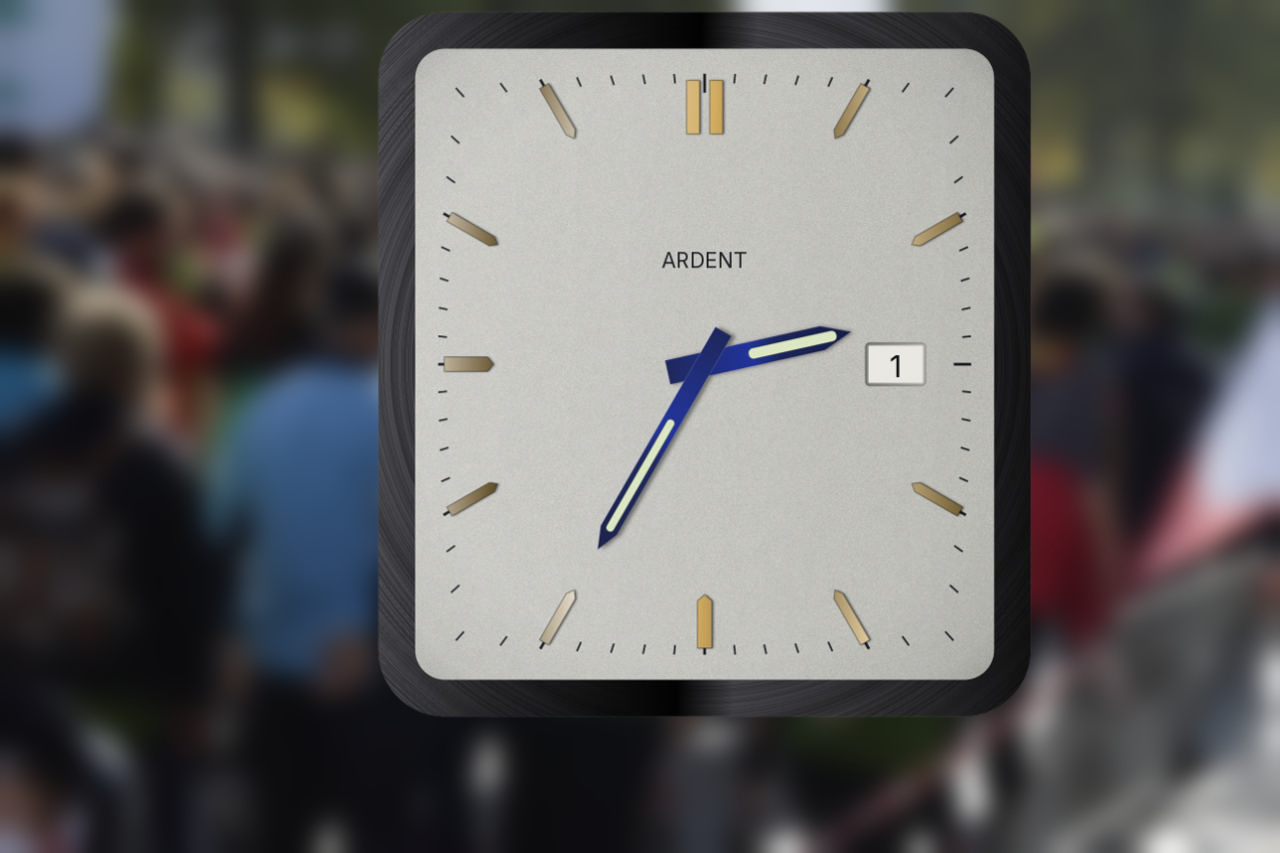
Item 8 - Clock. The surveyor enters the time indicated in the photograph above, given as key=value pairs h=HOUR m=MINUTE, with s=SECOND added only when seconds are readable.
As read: h=2 m=35
